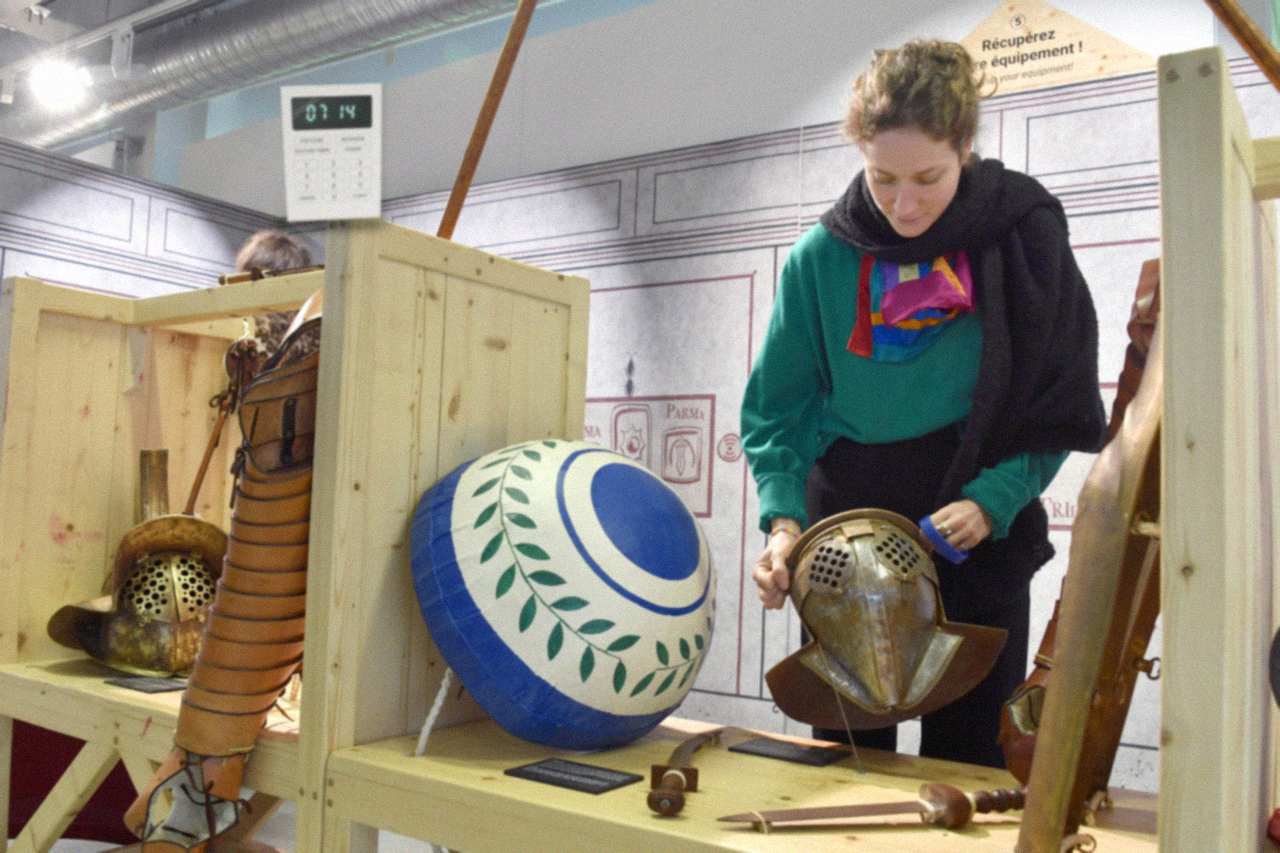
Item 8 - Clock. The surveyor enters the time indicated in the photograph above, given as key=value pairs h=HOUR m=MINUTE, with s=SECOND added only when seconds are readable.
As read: h=7 m=14
